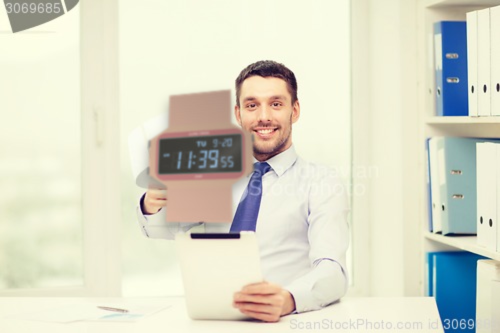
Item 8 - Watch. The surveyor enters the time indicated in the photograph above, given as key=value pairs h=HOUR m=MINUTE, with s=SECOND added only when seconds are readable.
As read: h=11 m=39
